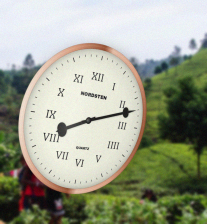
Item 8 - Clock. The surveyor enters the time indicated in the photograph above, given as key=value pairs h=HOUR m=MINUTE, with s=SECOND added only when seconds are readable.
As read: h=8 m=12
